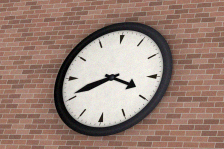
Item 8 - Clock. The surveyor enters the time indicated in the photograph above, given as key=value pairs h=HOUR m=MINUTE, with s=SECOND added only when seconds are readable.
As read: h=3 m=41
